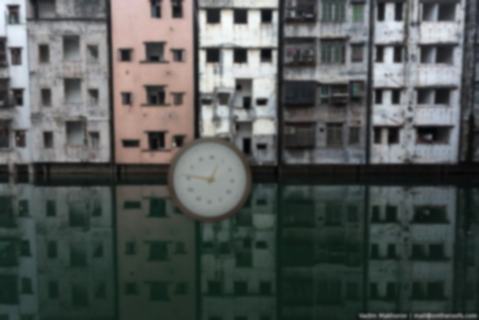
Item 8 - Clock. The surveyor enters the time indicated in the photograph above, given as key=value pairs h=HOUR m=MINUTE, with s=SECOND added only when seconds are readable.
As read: h=12 m=46
